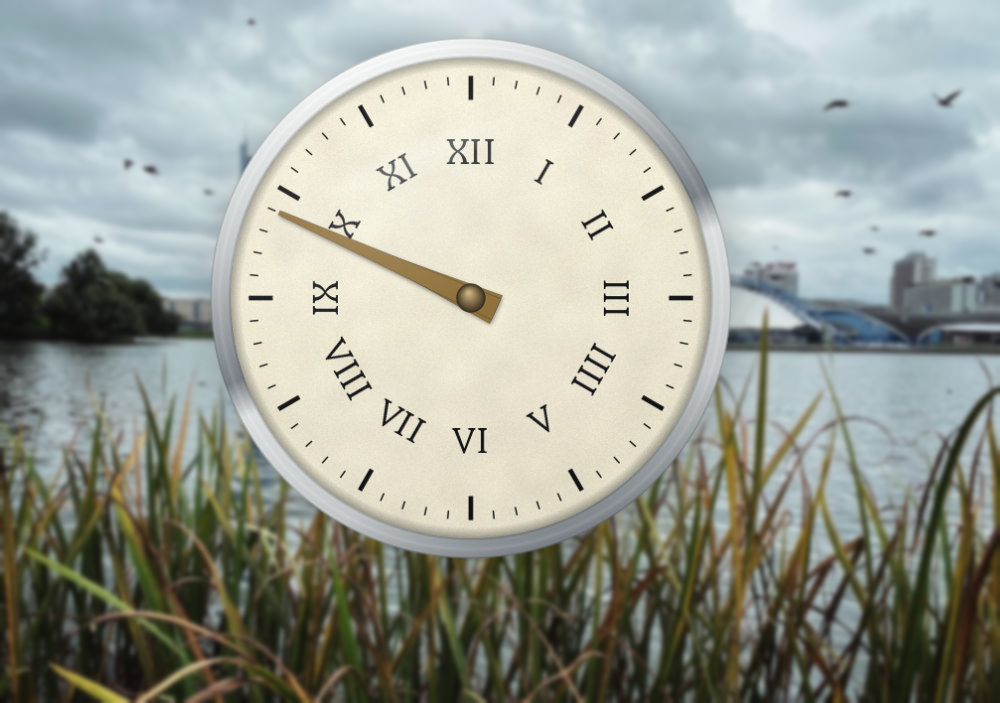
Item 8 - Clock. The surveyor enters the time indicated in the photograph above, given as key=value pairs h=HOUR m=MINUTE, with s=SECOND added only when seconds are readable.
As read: h=9 m=49
